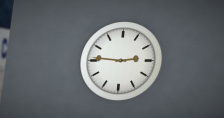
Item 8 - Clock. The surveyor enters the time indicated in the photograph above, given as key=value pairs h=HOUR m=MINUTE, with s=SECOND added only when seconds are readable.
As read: h=2 m=46
